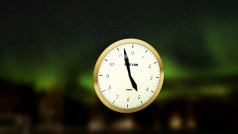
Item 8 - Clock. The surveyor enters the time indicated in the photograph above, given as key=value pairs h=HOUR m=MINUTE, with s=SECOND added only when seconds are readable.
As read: h=4 m=57
